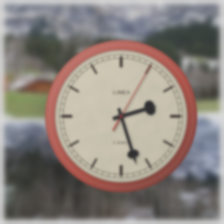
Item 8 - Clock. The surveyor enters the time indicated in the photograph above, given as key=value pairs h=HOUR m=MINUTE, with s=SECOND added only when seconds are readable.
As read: h=2 m=27 s=5
